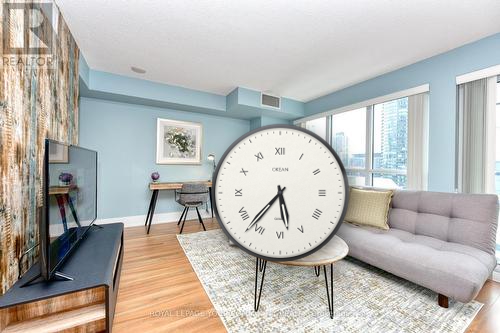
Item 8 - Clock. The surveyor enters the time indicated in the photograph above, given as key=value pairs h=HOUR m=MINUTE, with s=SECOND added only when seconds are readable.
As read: h=5 m=37
